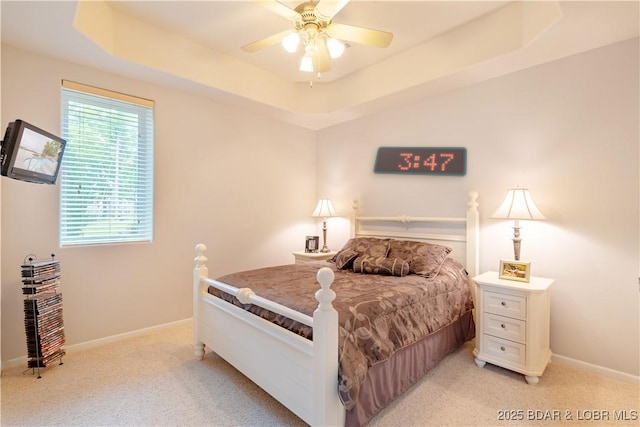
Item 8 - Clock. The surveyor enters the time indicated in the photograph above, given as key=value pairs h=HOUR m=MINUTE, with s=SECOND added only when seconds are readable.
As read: h=3 m=47
